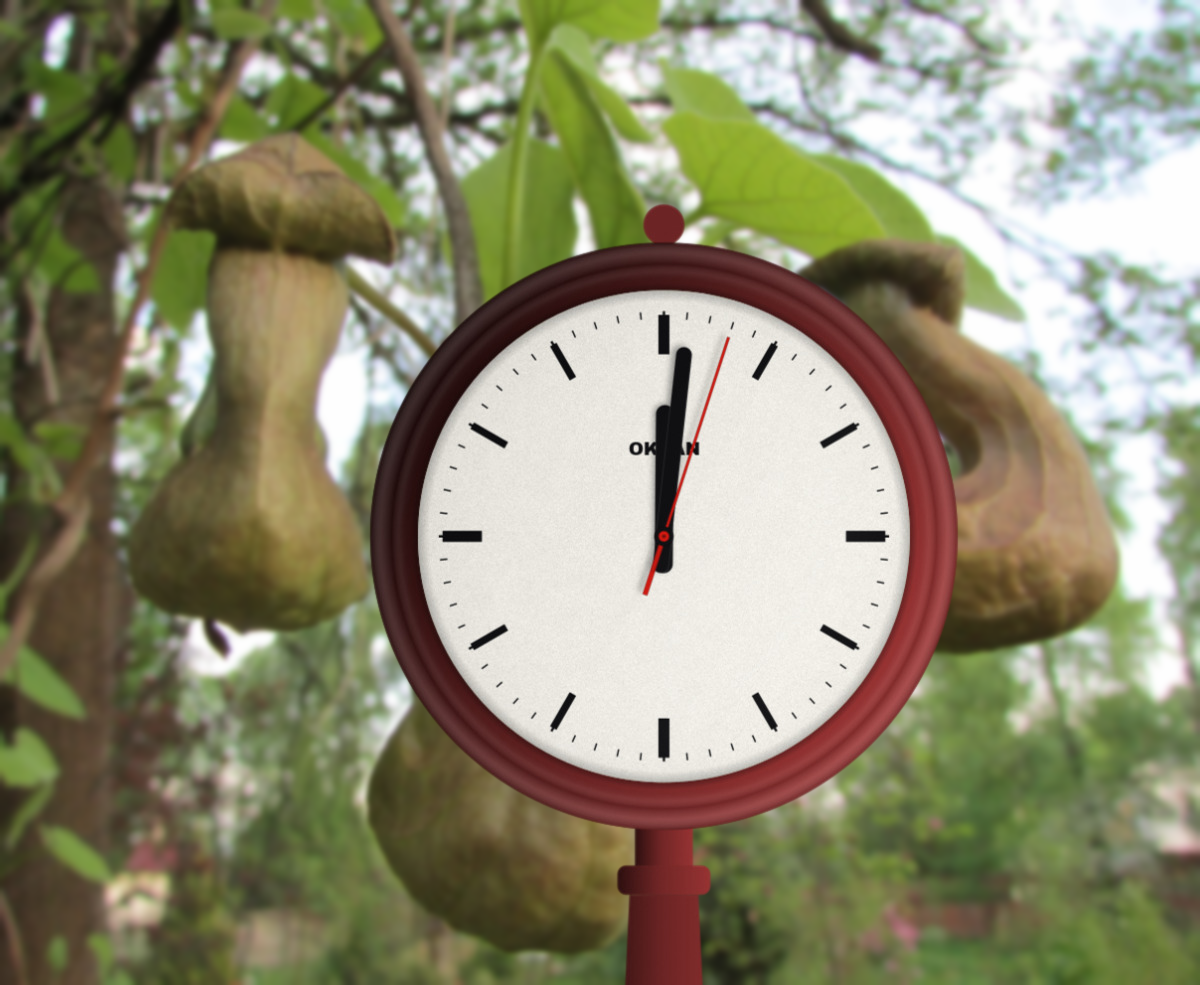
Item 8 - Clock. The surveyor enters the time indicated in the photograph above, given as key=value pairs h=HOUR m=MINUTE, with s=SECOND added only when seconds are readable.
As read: h=12 m=1 s=3
